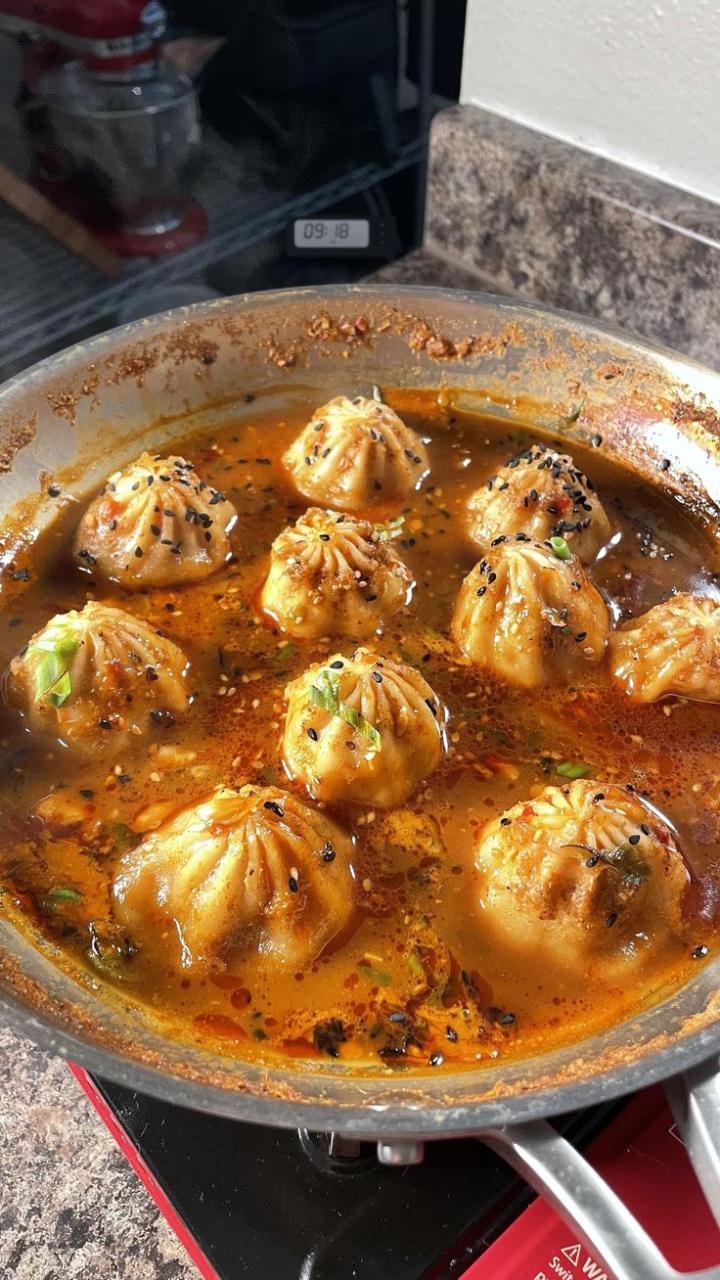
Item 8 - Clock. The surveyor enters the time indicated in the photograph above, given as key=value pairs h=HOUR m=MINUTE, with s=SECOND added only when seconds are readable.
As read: h=9 m=18
